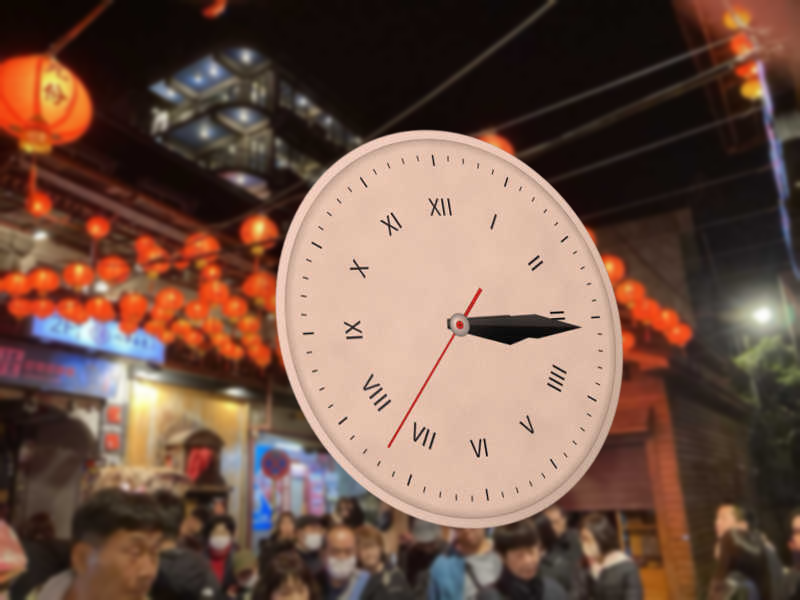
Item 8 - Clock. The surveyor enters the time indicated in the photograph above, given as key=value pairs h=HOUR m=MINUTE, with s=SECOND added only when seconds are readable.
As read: h=3 m=15 s=37
